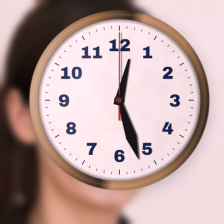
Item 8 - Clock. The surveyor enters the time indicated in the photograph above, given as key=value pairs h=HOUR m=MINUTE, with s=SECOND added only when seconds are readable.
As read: h=12 m=27 s=0
